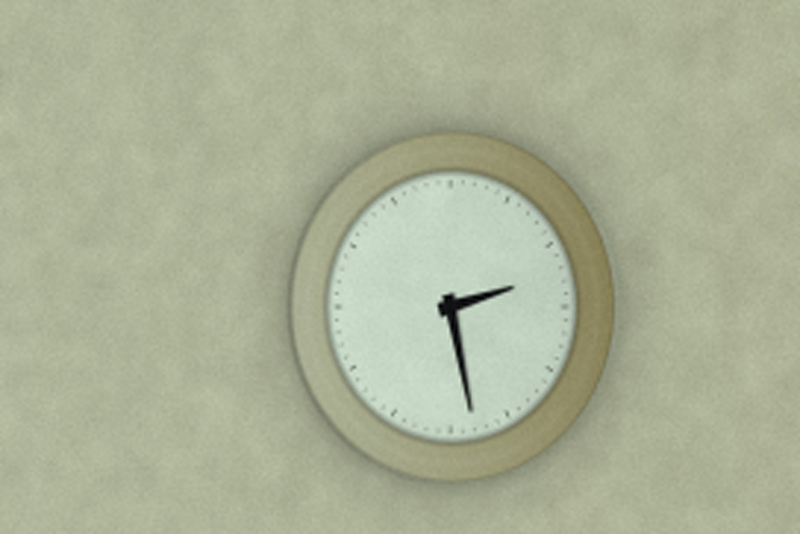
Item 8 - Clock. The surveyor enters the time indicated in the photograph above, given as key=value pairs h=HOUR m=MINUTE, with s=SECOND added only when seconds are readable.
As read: h=2 m=28
